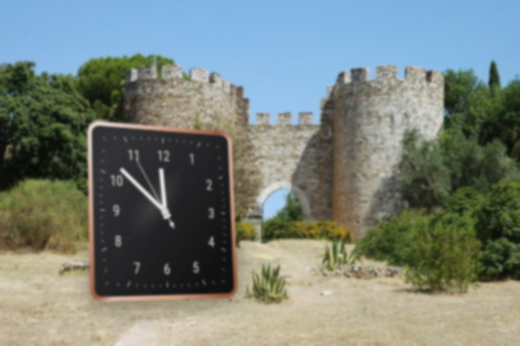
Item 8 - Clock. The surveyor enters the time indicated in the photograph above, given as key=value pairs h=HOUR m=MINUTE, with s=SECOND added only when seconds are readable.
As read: h=11 m=51 s=55
